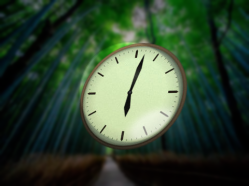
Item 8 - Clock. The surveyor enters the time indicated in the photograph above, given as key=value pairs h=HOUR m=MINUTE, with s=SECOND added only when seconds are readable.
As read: h=6 m=2
